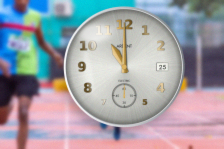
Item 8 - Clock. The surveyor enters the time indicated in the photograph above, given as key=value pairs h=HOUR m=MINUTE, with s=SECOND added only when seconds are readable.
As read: h=11 m=0
